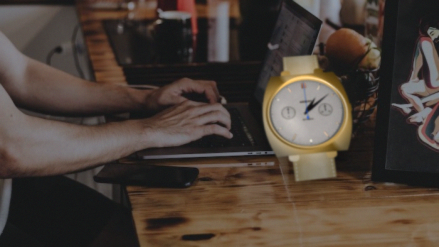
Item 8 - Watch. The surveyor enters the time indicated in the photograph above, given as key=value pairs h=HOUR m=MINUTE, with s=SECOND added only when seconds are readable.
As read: h=1 m=9
